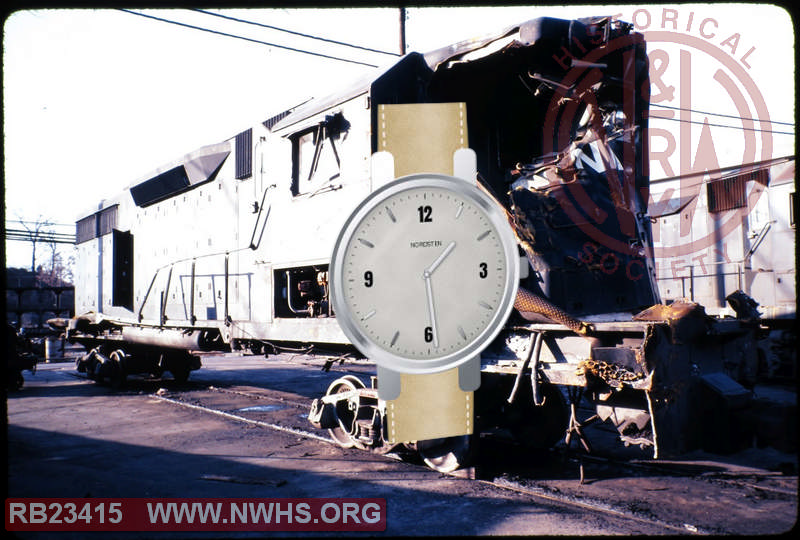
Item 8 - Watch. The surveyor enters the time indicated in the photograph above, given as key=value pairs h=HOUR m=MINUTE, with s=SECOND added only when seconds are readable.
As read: h=1 m=29
